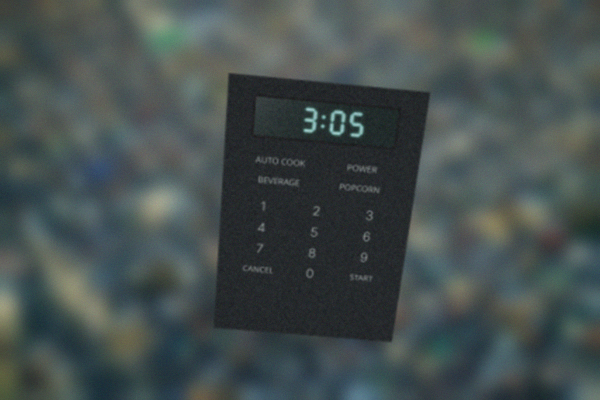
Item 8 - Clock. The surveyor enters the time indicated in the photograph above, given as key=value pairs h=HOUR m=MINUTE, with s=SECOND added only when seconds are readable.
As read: h=3 m=5
